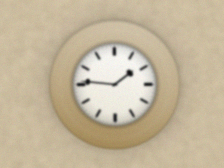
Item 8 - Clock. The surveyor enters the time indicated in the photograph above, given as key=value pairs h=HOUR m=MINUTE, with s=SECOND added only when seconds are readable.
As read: h=1 m=46
